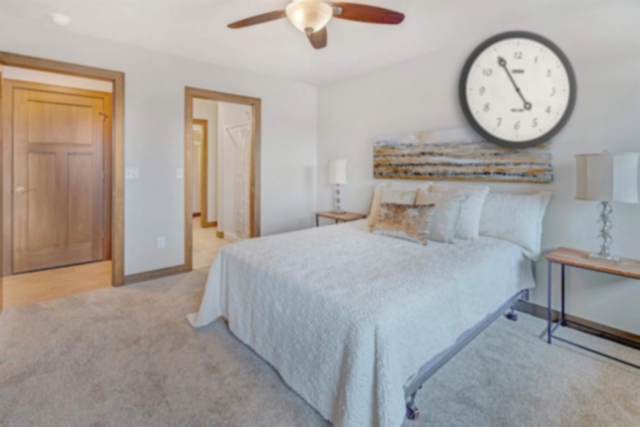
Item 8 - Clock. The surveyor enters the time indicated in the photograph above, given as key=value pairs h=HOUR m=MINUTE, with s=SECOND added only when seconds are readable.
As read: h=4 m=55
